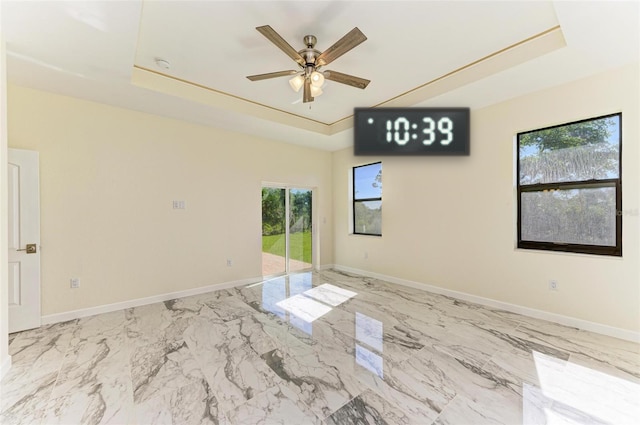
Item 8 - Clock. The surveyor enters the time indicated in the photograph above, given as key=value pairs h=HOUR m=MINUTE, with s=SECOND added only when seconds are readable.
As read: h=10 m=39
